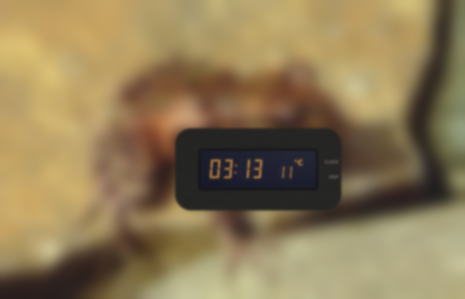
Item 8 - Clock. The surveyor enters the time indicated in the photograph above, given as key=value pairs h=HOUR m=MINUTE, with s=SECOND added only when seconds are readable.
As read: h=3 m=13
